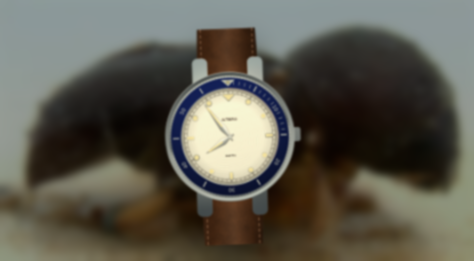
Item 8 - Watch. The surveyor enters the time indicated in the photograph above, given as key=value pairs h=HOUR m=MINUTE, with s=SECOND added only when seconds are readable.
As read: h=7 m=54
